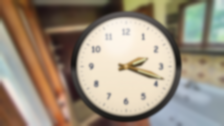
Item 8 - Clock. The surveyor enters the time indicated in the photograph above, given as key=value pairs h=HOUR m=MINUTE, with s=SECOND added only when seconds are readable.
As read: h=2 m=18
